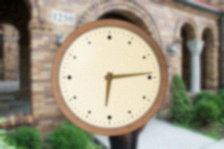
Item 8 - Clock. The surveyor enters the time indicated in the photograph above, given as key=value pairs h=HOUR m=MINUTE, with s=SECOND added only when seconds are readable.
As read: h=6 m=14
